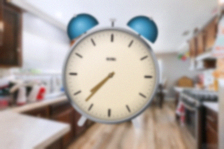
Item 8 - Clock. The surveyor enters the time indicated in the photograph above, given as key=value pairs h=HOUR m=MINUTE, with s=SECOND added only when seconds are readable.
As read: h=7 m=37
